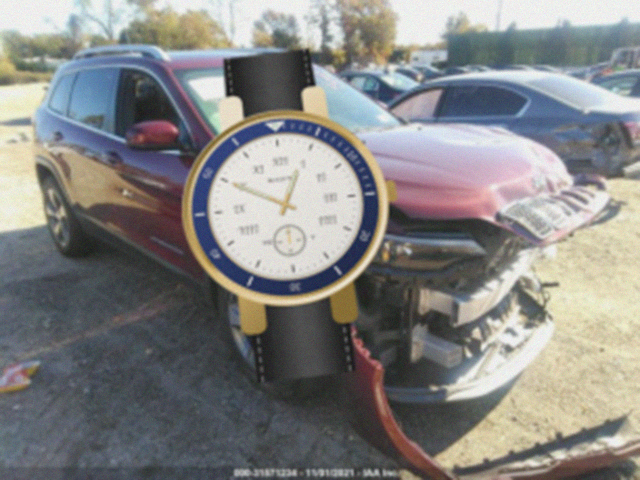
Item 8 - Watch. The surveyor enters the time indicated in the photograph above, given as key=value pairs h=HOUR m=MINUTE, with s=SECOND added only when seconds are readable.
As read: h=12 m=50
